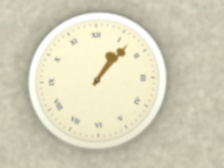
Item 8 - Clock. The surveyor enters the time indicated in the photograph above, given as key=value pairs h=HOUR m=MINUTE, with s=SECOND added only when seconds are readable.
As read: h=1 m=7
